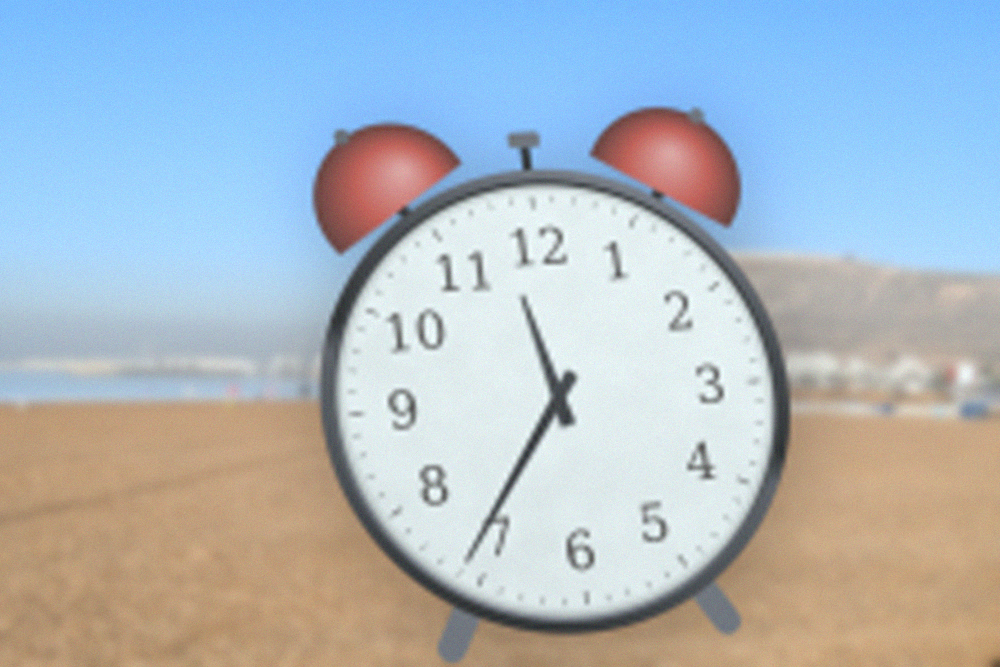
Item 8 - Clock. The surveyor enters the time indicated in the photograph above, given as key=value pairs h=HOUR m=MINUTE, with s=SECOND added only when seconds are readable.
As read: h=11 m=36
